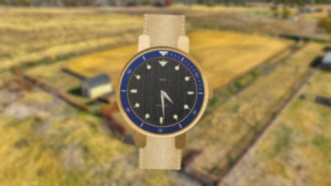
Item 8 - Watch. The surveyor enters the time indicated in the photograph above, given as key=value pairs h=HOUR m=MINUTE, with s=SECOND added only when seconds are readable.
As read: h=4 m=29
